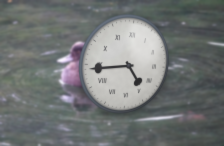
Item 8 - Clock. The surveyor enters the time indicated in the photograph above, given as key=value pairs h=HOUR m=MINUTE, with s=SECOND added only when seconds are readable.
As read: h=4 m=44
